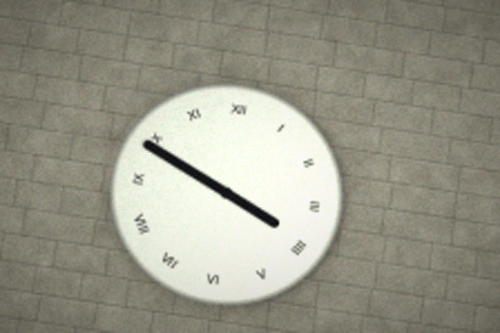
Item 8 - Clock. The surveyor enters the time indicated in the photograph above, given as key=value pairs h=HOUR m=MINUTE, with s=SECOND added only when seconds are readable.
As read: h=3 m=49
